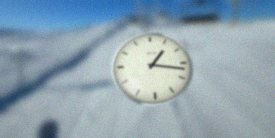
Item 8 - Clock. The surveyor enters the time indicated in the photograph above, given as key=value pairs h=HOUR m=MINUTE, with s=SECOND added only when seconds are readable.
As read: h=1 m=17
